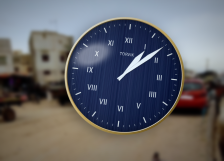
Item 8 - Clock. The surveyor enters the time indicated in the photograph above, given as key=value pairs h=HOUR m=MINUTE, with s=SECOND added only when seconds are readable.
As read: h=1 m=8
